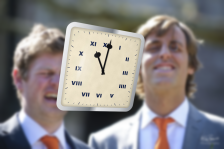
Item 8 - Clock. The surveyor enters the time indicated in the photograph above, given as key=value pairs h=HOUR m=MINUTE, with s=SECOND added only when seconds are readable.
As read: h=11 m=1
